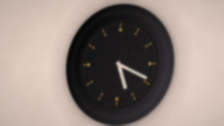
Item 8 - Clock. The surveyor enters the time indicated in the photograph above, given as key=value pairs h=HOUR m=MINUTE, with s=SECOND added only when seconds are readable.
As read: h=5 m=19
